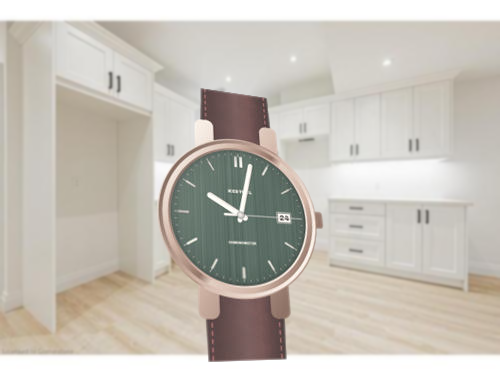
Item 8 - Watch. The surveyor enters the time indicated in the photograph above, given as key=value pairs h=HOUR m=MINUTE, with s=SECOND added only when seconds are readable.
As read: h=10 m=2 s=15
